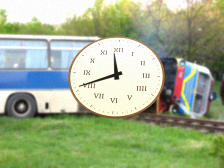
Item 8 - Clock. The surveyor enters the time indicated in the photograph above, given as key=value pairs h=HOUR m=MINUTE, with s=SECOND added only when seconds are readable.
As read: h=11 m=41
